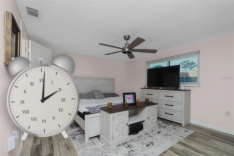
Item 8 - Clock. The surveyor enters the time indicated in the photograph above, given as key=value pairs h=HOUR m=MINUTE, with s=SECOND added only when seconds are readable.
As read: h=2 m=1
